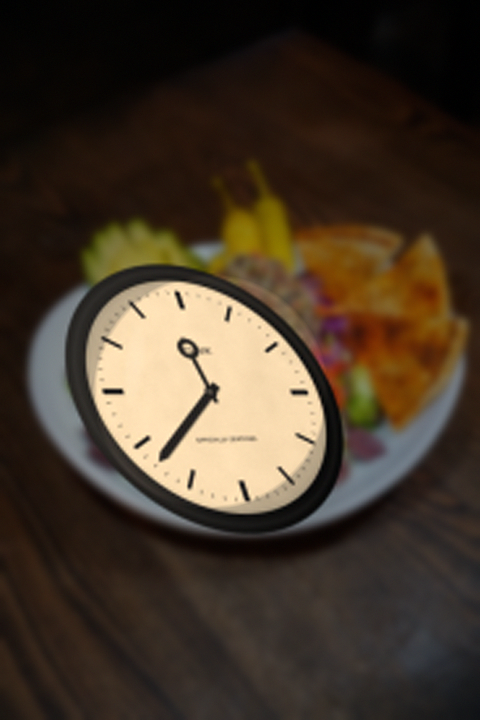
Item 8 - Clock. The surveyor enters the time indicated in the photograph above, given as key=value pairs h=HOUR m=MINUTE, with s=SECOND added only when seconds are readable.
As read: h=11 m=38
